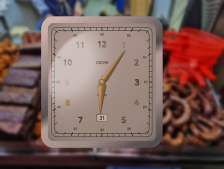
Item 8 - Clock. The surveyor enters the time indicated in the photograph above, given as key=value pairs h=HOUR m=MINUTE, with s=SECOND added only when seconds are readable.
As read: h=6 m=6
